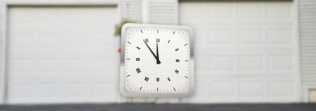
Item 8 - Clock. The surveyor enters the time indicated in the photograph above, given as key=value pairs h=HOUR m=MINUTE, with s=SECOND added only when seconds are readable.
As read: h=11 m=54
